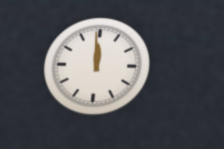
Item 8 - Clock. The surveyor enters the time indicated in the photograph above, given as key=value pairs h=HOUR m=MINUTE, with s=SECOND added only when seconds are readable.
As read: h=11 m=59
